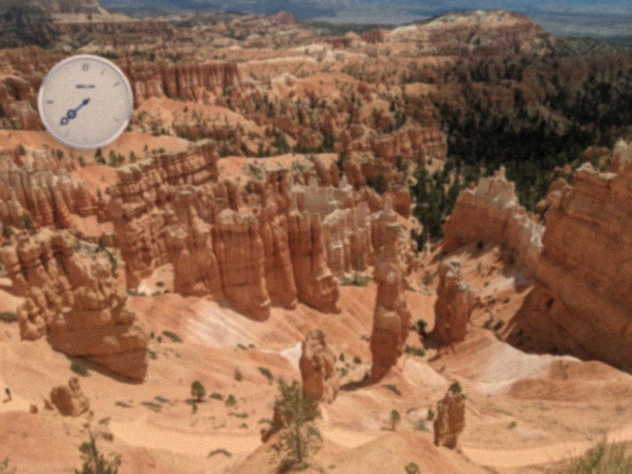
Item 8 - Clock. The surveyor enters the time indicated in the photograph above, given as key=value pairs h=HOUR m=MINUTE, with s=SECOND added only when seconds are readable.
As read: h=7 m=38
